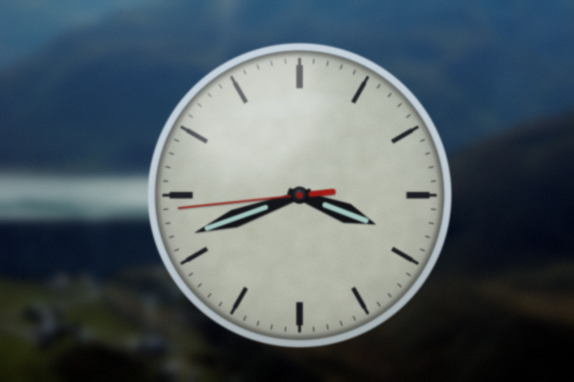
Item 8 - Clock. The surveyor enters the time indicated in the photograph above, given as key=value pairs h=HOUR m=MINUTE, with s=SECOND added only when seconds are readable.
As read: h=3 m=41 s=44
